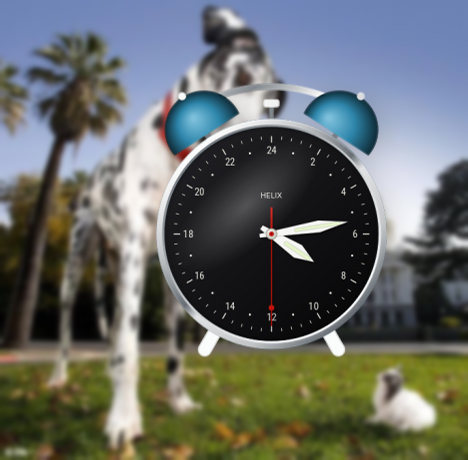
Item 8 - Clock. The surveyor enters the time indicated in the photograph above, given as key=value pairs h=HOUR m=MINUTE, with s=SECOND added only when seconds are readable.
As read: h=8 m=13 s=30
